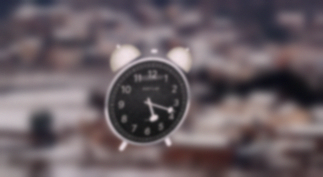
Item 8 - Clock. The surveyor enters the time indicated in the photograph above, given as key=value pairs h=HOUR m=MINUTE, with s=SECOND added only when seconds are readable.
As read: h=5 m=18
